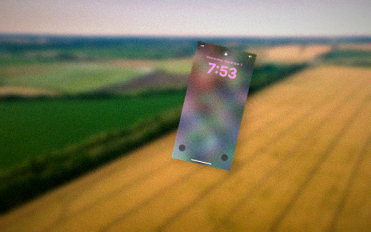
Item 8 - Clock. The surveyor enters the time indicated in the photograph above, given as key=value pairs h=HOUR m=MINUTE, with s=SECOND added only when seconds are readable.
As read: h=7 m=53
